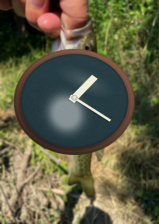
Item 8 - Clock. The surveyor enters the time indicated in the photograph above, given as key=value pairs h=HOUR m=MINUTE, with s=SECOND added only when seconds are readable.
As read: h=1 m=21
